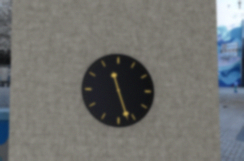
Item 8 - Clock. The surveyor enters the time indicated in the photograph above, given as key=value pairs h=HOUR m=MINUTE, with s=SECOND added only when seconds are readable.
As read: h=11 m=27
